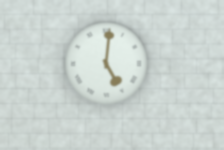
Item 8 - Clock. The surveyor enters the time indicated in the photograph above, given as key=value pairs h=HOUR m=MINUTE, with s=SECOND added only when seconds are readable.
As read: h=5 m=1
